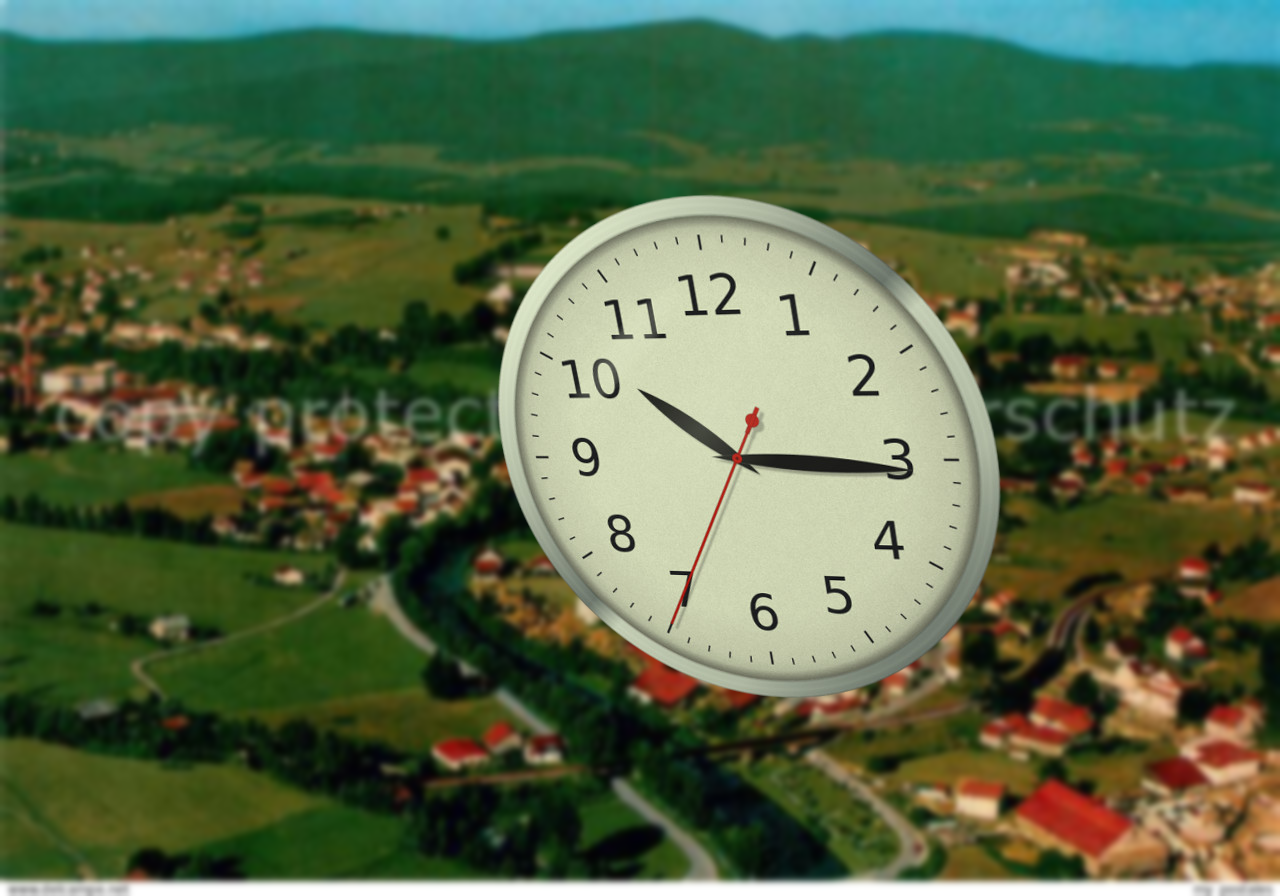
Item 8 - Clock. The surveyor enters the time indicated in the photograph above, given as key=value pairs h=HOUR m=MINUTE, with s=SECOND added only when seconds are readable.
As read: h=10 m=15 s=35
